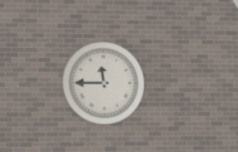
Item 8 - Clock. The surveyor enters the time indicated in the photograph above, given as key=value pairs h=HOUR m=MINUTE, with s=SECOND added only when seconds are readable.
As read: h=11 m=45
